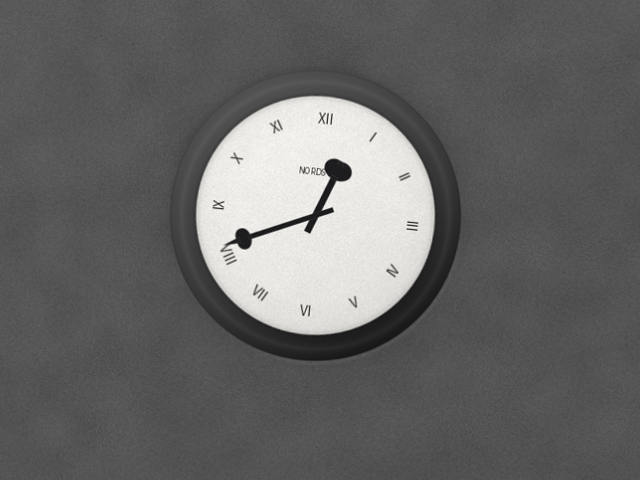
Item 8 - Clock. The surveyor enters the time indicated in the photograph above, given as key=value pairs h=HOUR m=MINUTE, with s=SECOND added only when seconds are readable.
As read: h=12 m=41
